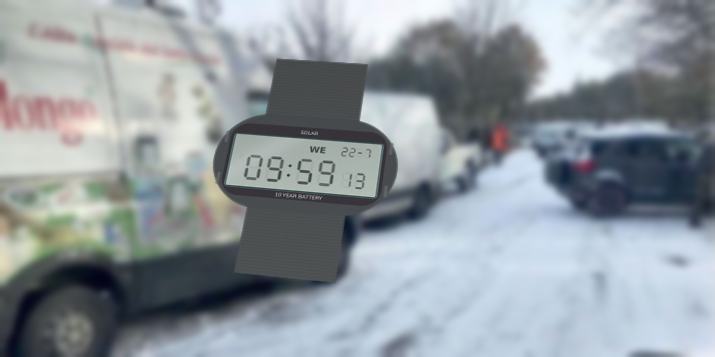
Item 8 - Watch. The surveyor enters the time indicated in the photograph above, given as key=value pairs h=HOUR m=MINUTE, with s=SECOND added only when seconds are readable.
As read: h=9 m=59 s=13
